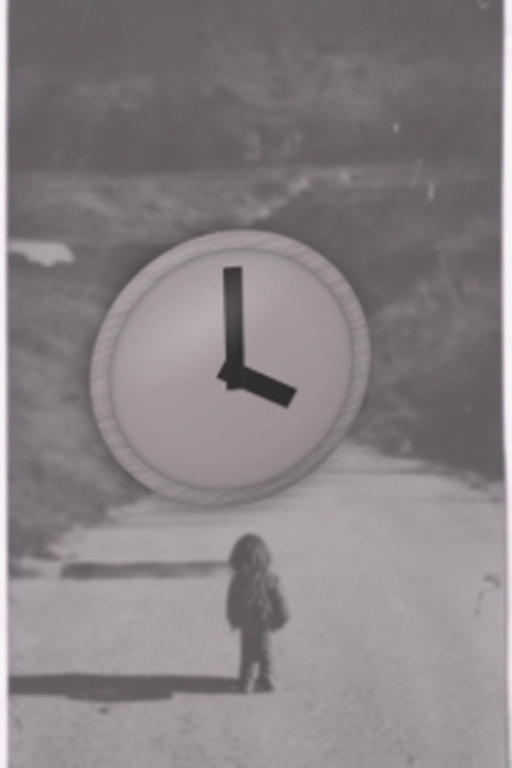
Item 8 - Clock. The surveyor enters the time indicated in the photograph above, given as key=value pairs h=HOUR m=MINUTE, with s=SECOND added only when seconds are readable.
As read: h=4 m=0
